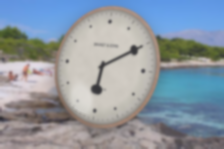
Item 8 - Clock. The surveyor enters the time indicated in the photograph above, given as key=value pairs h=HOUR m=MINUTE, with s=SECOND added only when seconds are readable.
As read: h=6 m=10
